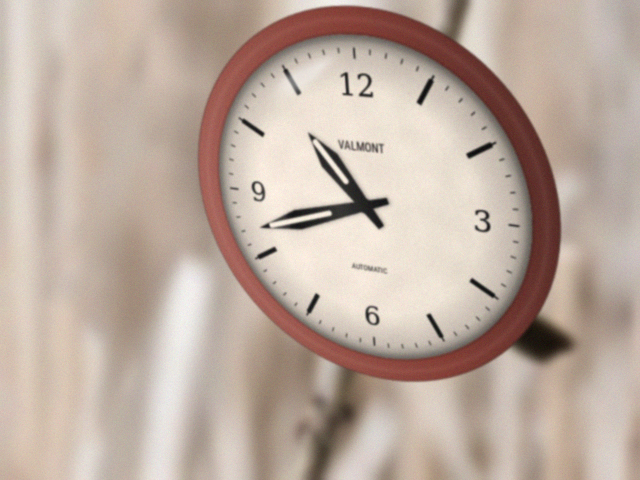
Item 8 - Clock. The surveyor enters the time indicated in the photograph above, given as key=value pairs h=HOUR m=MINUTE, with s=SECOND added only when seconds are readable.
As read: h=10 m=42
